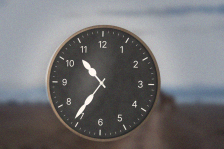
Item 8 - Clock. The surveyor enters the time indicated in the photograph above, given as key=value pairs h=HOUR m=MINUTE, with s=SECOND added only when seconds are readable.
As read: h=10 m=36
